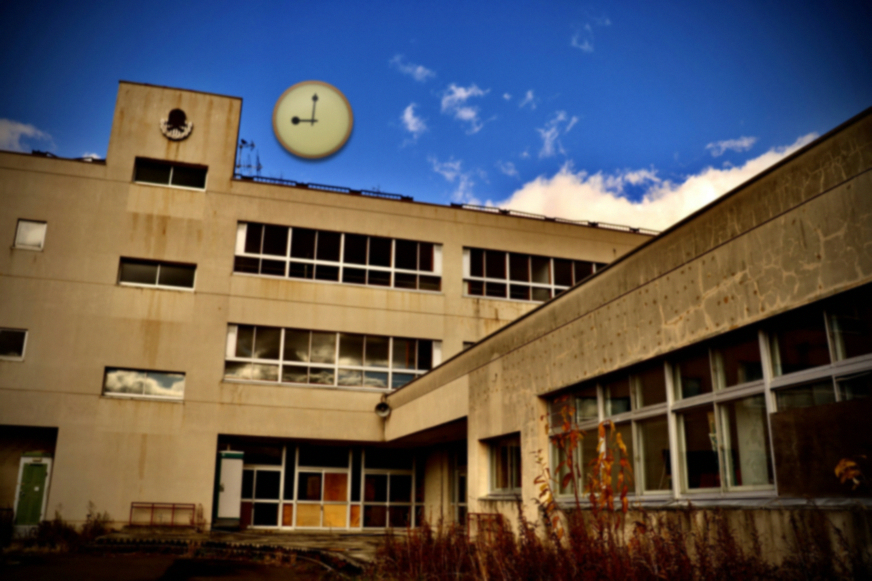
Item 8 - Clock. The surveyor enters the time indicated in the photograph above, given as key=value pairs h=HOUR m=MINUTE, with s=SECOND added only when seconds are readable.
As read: h=9 m=1
